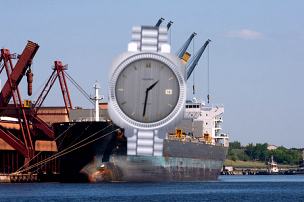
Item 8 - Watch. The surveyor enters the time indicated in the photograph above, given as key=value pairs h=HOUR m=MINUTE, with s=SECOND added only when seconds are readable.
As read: h=1 m=31
